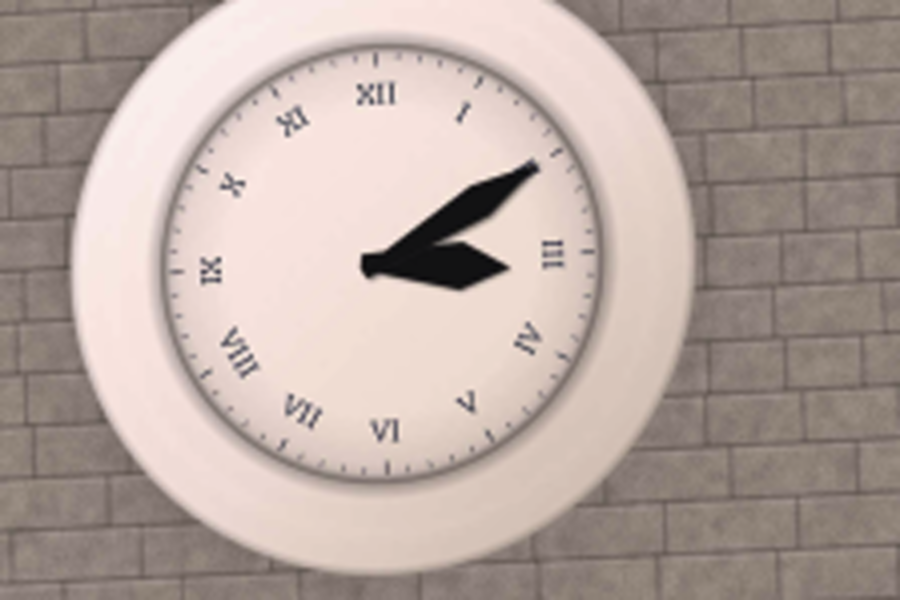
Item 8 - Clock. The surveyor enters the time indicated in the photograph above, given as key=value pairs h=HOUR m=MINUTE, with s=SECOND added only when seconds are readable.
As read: h=3 m=10
